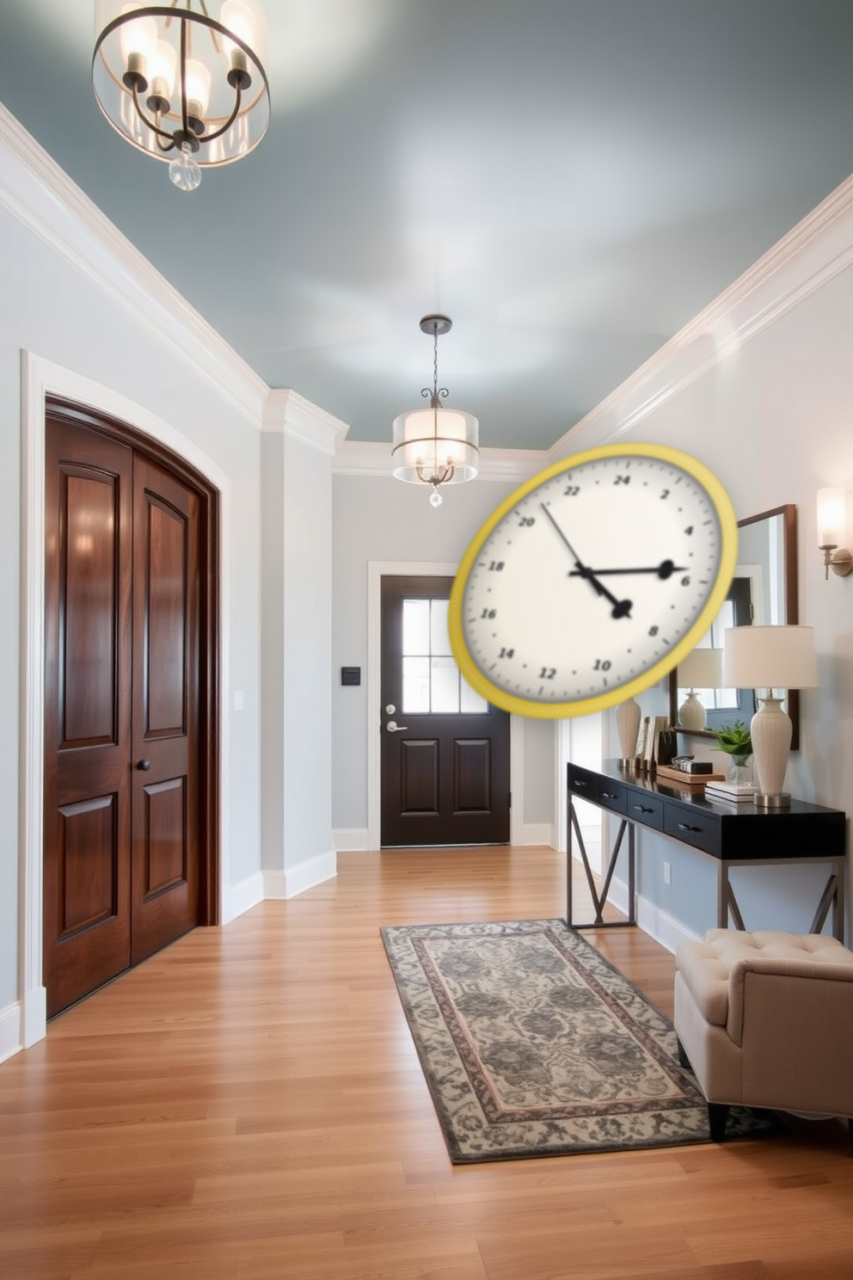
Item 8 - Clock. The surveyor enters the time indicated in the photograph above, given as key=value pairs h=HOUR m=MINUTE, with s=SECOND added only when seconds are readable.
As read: h=8 m=13 s=52
